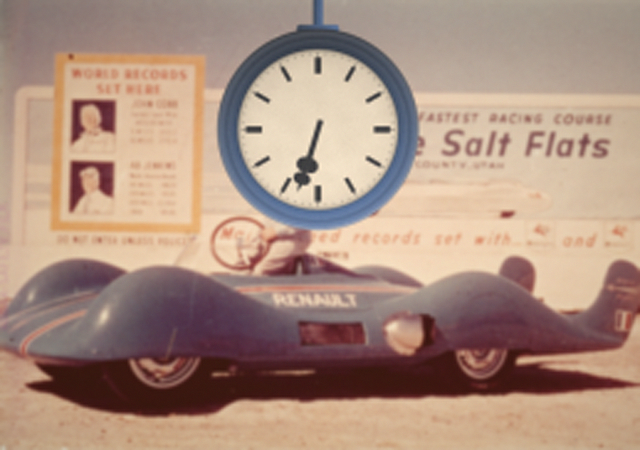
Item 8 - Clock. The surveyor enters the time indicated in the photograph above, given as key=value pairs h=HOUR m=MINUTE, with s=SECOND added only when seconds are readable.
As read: h=6 m=33
